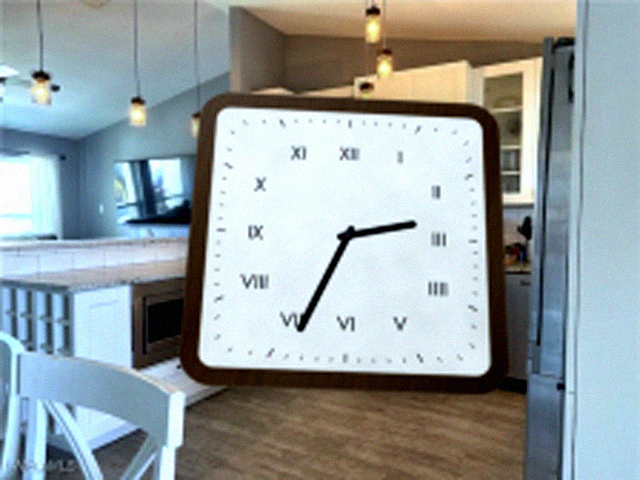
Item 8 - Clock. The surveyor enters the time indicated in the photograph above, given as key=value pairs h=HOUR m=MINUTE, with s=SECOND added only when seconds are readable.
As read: h=2 m=34
